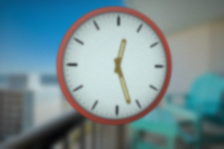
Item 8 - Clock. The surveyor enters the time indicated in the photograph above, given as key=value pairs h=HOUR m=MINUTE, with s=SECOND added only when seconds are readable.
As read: h=12 m=27
